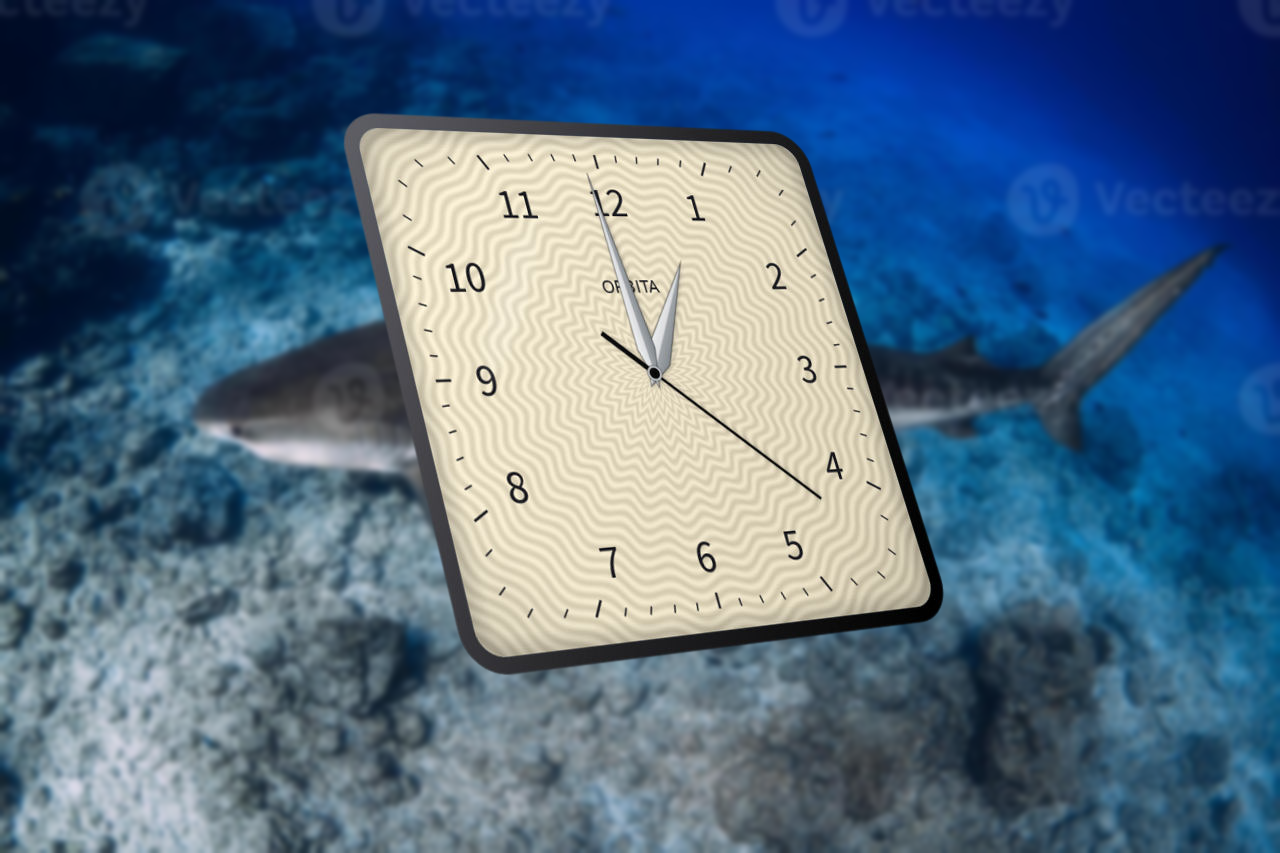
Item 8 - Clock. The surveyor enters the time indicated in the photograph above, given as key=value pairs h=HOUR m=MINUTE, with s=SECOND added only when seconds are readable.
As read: h=12 m=59 s=22
